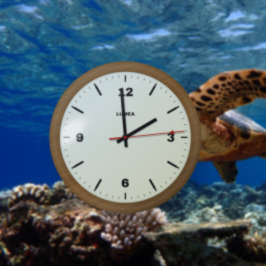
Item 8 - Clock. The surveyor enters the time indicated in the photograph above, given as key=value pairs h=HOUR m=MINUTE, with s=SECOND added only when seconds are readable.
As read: h=1 m=59 s=14
